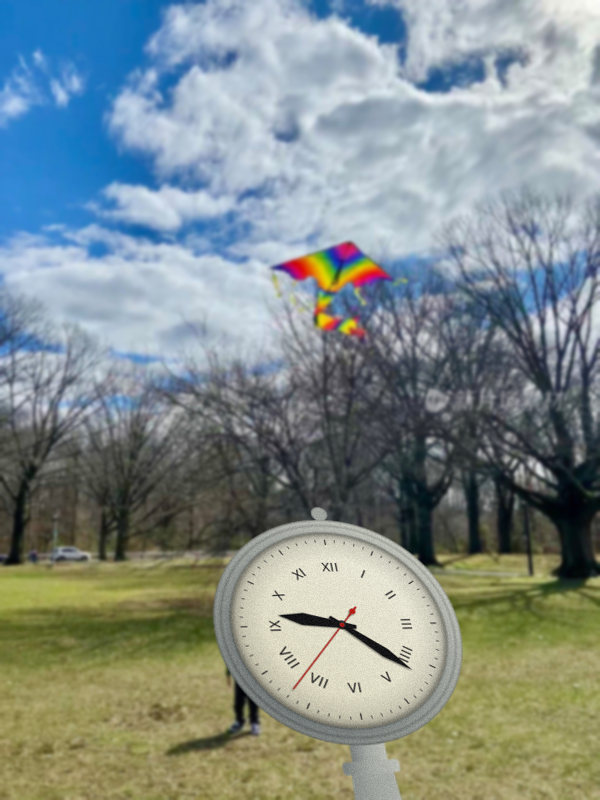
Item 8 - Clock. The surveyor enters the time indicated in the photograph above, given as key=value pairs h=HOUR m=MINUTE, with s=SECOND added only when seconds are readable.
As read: h=9 m=21 s=37
